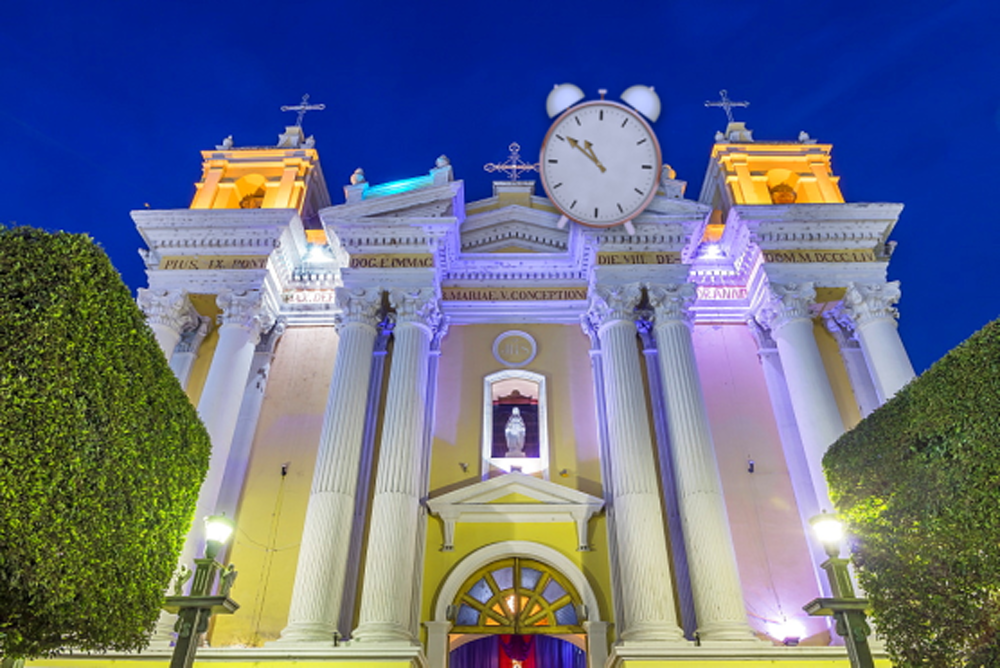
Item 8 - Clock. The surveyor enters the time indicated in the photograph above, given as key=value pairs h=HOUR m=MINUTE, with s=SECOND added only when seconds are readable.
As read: h=10 m=51
